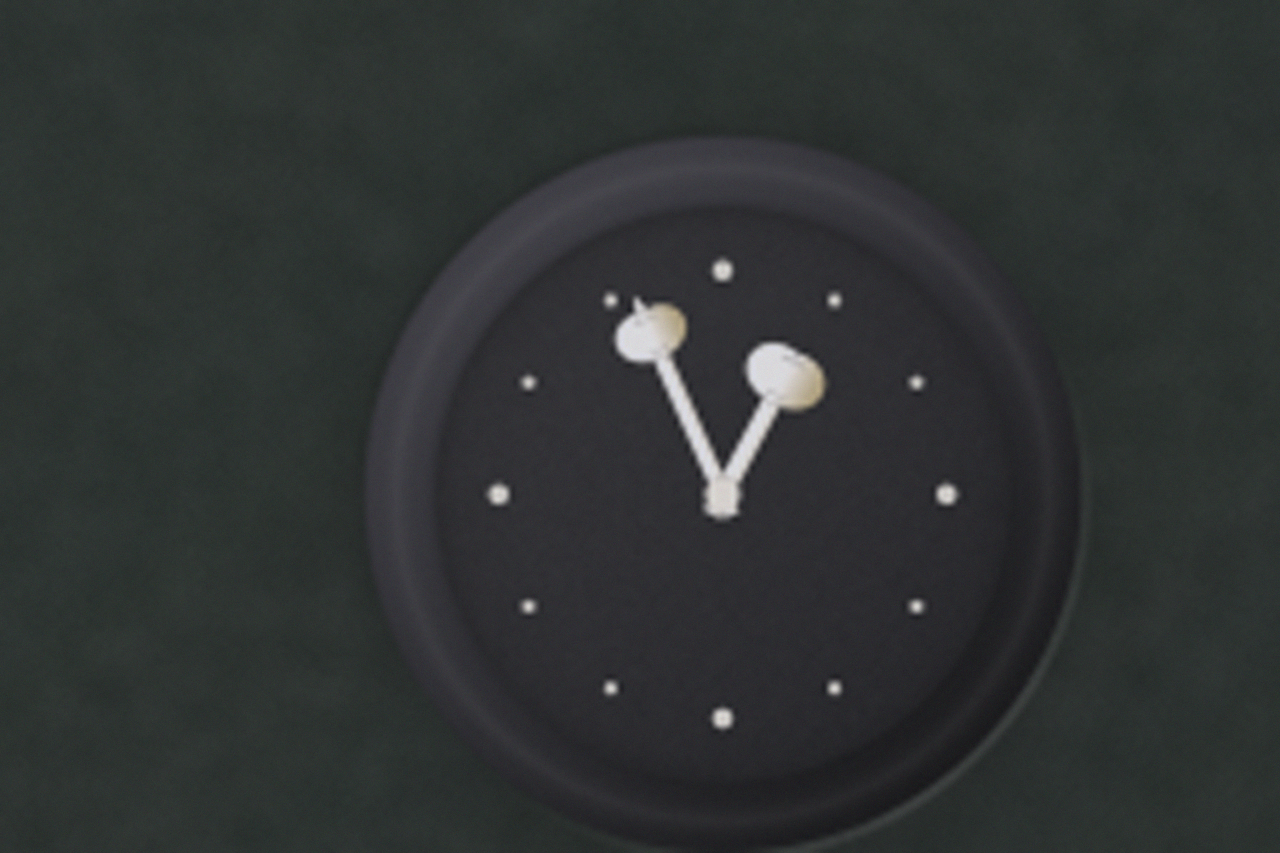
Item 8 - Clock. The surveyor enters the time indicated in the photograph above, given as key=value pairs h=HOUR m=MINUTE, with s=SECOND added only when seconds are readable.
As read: h=12 m=56
